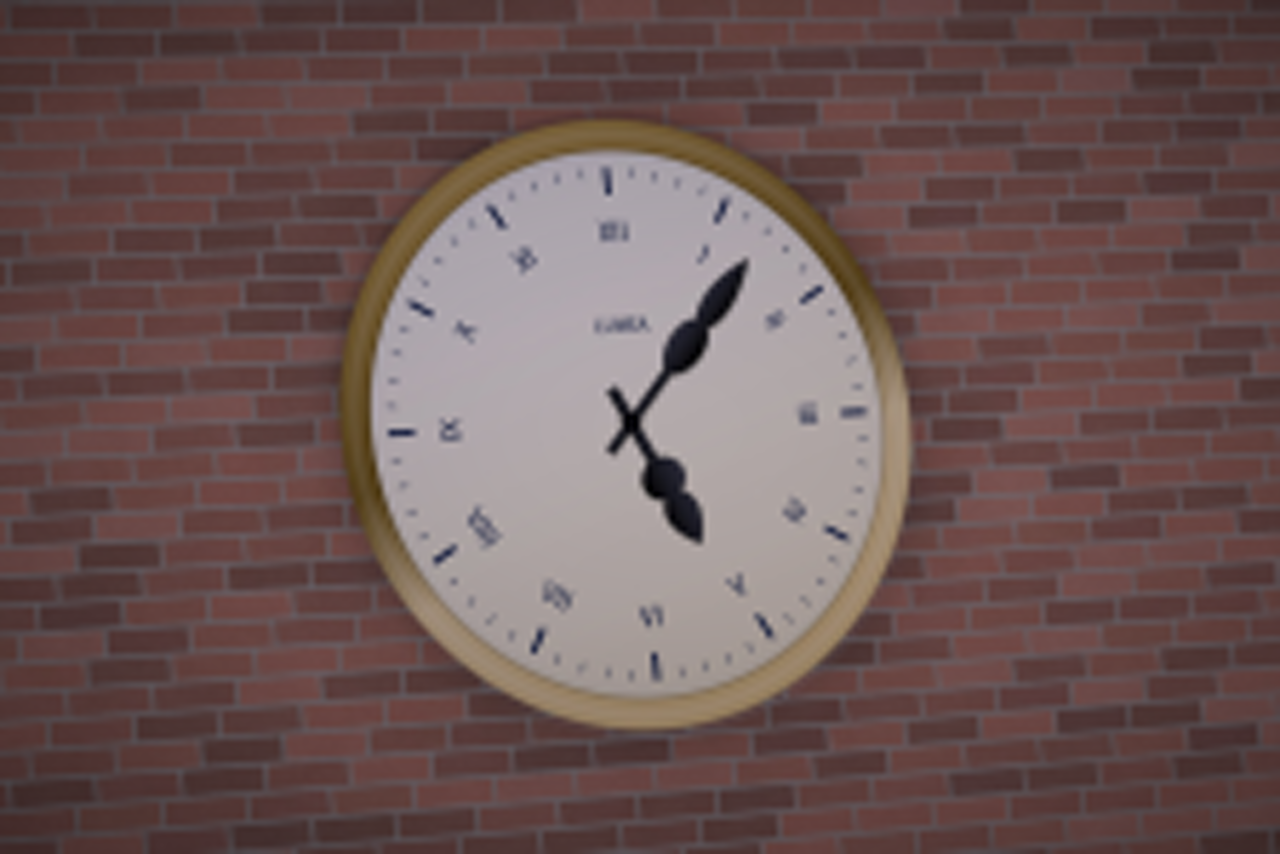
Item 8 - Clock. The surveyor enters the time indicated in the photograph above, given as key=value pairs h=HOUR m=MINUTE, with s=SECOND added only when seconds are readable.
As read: h=5 m=7
